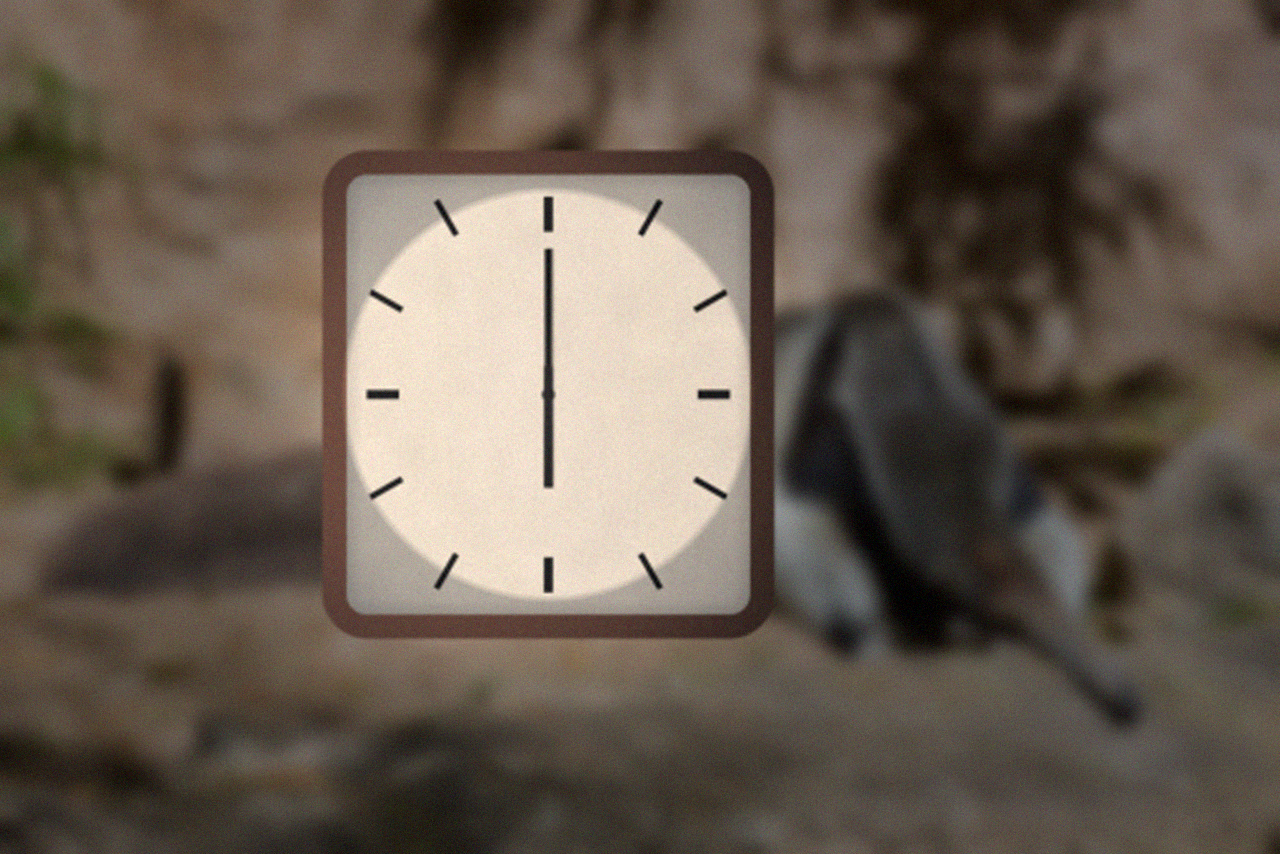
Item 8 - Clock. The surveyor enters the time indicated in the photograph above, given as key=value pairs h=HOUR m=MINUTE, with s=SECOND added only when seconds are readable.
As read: h=6 m=0
